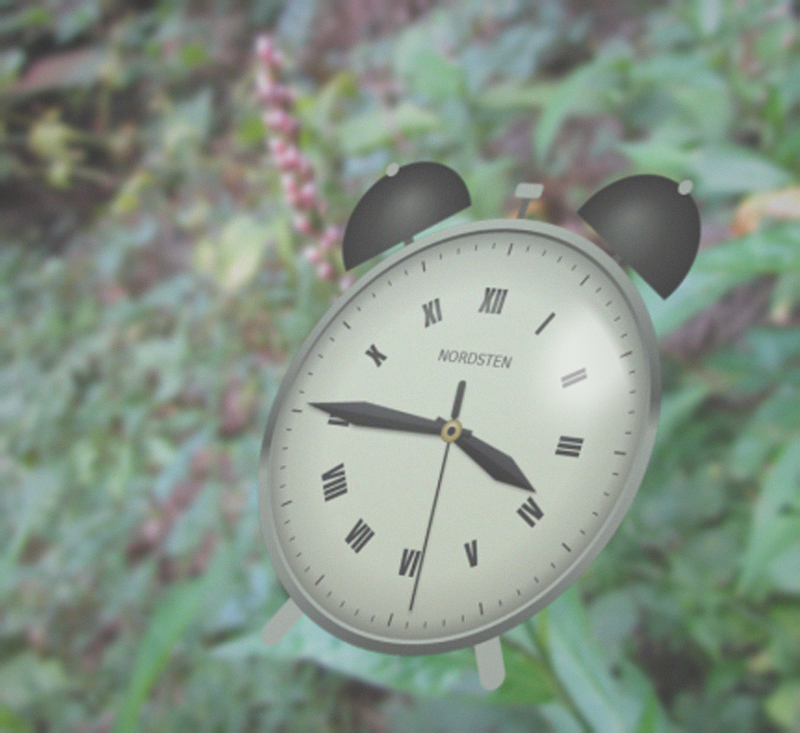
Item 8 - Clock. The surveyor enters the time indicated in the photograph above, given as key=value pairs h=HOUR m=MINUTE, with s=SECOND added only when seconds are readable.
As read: h=3 m=45 s=29
